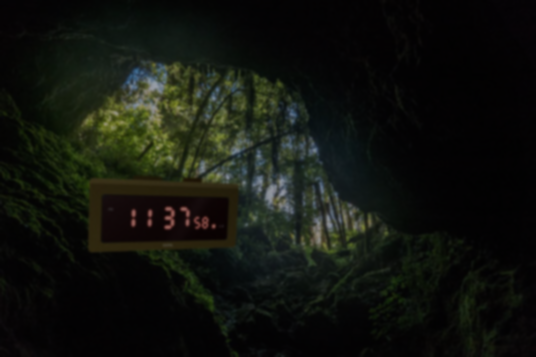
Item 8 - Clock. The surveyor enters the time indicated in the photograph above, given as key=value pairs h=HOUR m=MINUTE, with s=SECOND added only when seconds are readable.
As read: h=11 m=37
